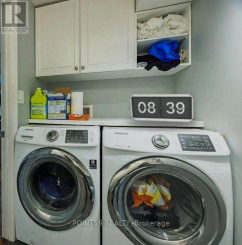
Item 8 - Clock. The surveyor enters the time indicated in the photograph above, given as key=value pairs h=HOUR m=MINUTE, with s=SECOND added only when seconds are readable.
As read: h=8 m=39
